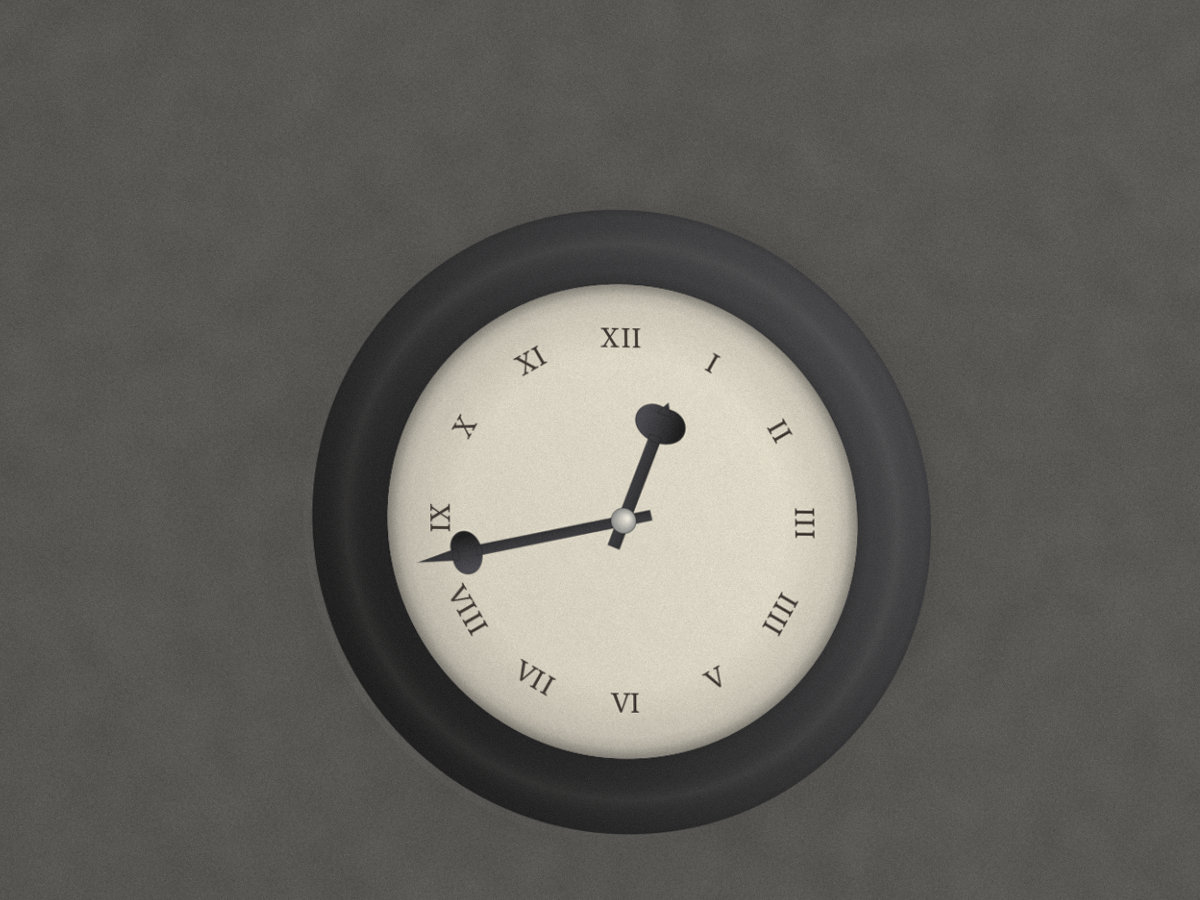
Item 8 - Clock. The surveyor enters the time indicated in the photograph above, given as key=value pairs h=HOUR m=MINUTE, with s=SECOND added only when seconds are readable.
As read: h=12 m=43
